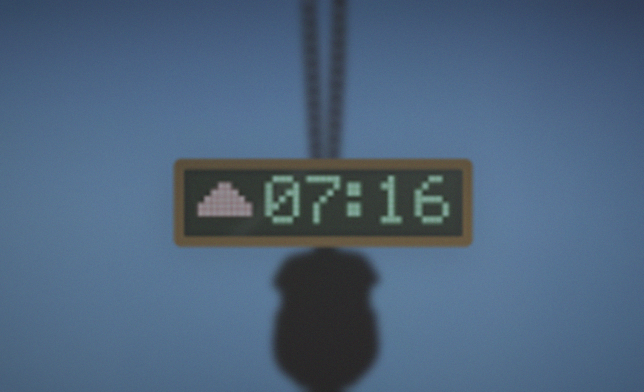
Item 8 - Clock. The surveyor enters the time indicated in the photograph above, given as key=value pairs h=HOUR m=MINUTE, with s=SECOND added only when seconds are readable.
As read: h=7 m=16
